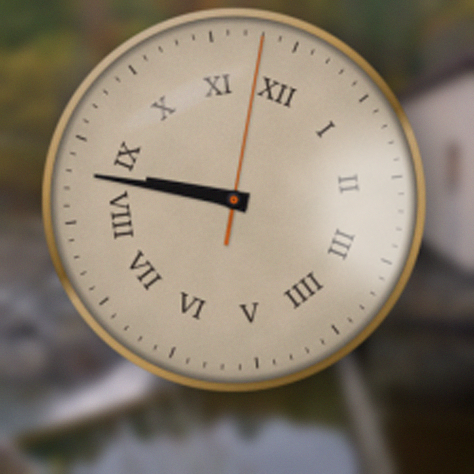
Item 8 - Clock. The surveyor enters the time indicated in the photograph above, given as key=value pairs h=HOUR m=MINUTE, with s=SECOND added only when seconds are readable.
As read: h=8 m=42 s=58
